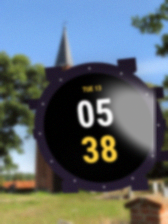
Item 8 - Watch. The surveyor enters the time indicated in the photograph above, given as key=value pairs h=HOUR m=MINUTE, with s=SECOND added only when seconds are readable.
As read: h=5 m=38
